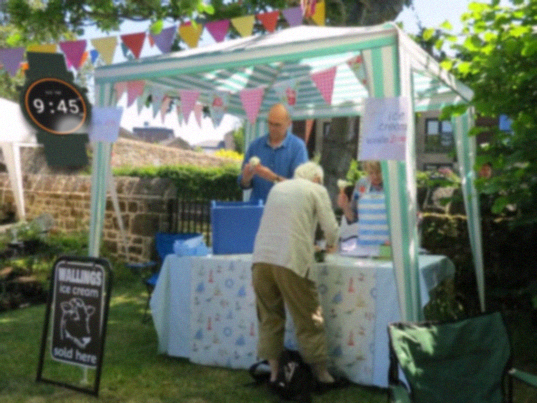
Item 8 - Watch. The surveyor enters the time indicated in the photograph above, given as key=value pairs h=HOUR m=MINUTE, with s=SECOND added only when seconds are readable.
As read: h=9 m=45
